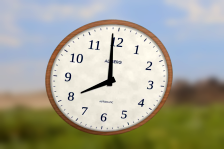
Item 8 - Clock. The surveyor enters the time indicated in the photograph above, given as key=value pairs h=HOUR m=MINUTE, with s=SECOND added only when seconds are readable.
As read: h=7 m=59
